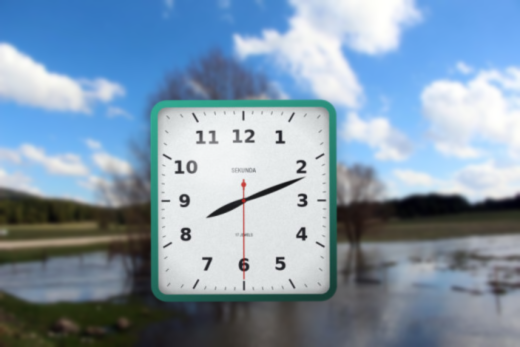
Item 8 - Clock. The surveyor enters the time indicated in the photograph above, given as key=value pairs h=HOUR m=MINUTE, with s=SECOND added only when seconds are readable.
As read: h=8 m=11 s=30
